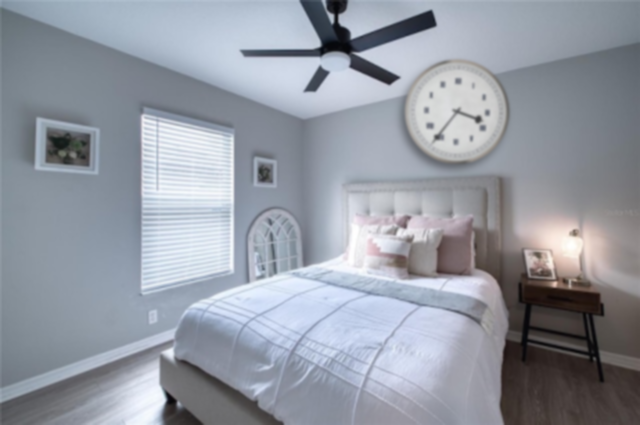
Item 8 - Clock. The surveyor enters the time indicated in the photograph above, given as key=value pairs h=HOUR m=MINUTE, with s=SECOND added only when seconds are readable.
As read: h=3 m=36
